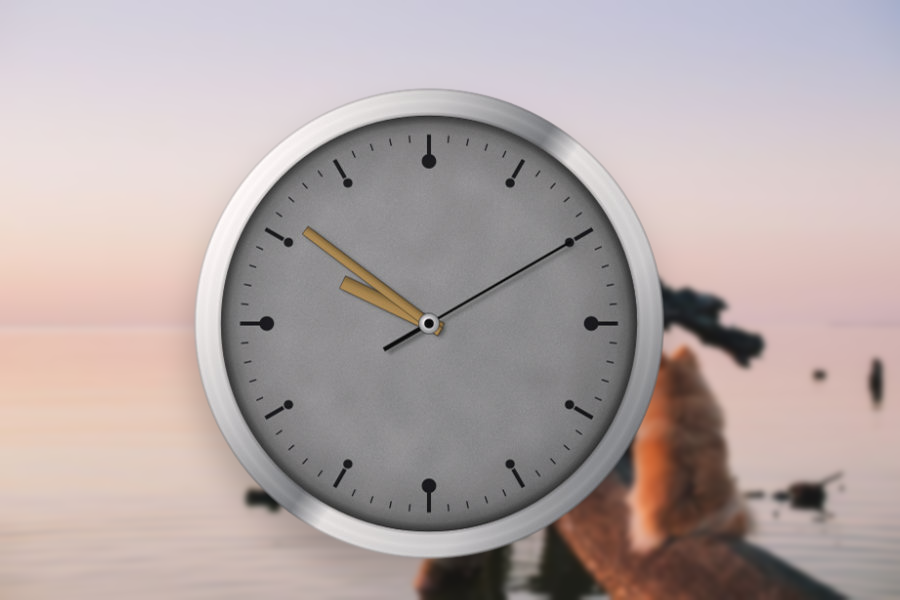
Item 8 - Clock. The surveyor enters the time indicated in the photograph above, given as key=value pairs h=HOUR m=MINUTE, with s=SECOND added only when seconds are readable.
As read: h=9 m=51 s=10
